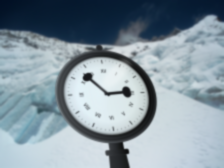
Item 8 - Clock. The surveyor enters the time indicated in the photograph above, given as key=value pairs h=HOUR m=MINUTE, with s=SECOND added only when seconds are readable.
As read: h=2 m=53
